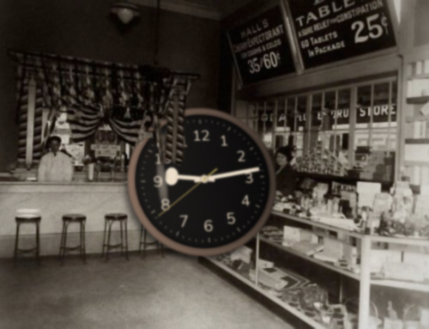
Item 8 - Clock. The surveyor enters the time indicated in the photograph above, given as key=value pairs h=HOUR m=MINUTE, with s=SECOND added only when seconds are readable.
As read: h=9 m=13 s=39
